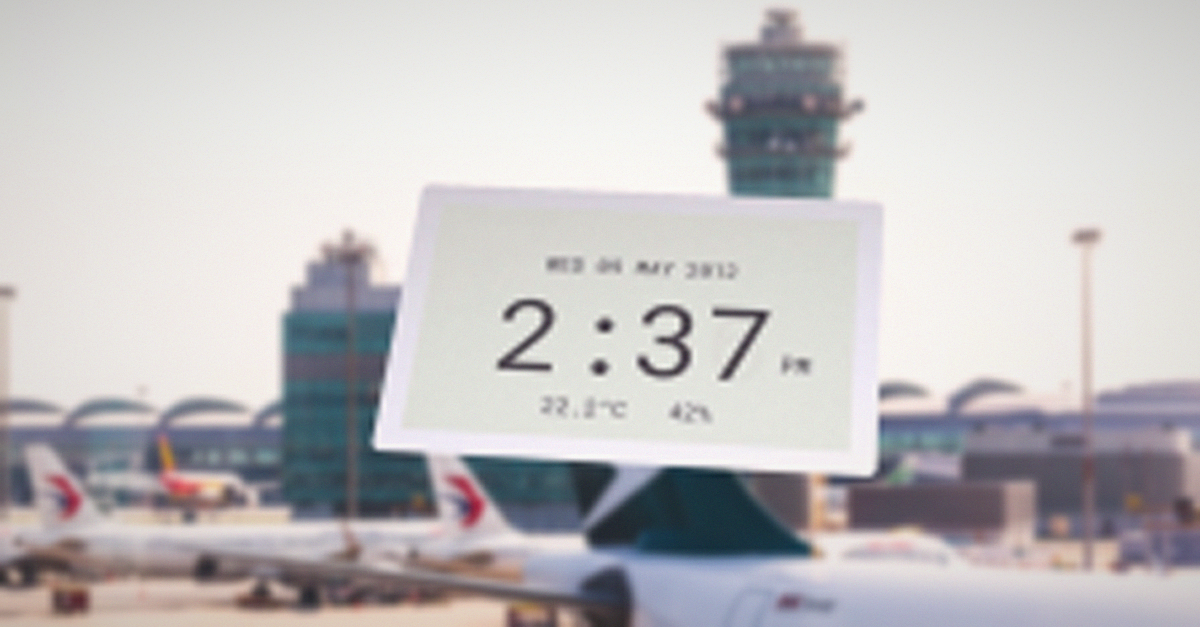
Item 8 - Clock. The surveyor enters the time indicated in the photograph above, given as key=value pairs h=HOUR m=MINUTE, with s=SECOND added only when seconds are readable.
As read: h=2 m=37
